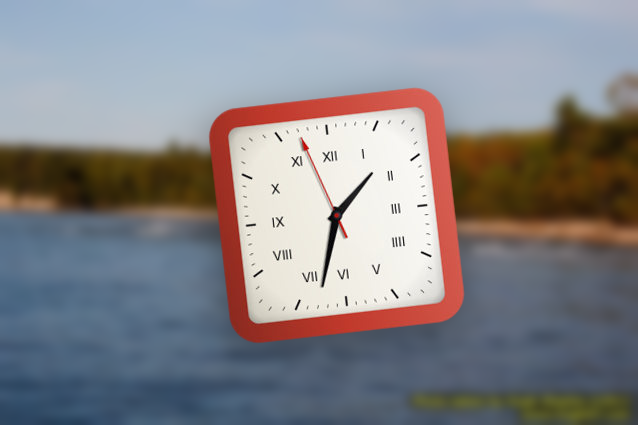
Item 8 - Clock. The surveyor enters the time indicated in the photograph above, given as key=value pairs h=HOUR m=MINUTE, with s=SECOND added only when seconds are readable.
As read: h=1 m=32 s=57
